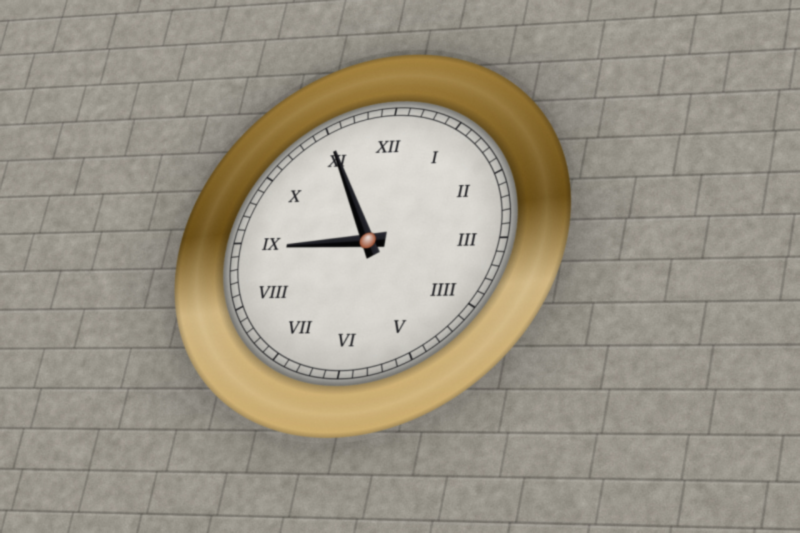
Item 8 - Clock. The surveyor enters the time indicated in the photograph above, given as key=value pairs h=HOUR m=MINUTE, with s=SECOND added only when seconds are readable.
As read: h=8 m=55
